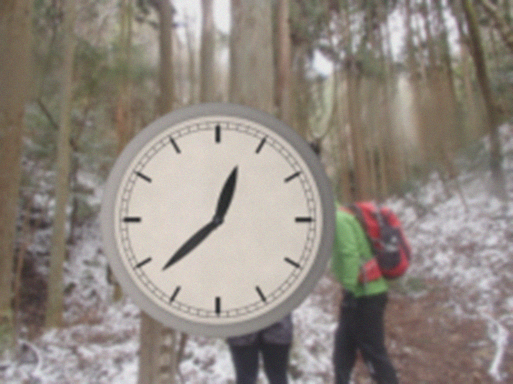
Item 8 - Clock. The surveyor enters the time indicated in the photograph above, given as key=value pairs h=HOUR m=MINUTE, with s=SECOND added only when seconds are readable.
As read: h=12 m=38
